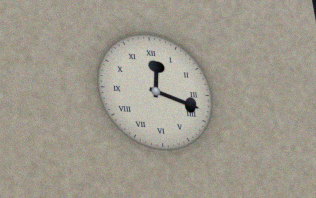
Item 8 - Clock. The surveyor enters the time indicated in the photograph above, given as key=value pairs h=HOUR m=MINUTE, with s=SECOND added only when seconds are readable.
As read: h=12 m=18
